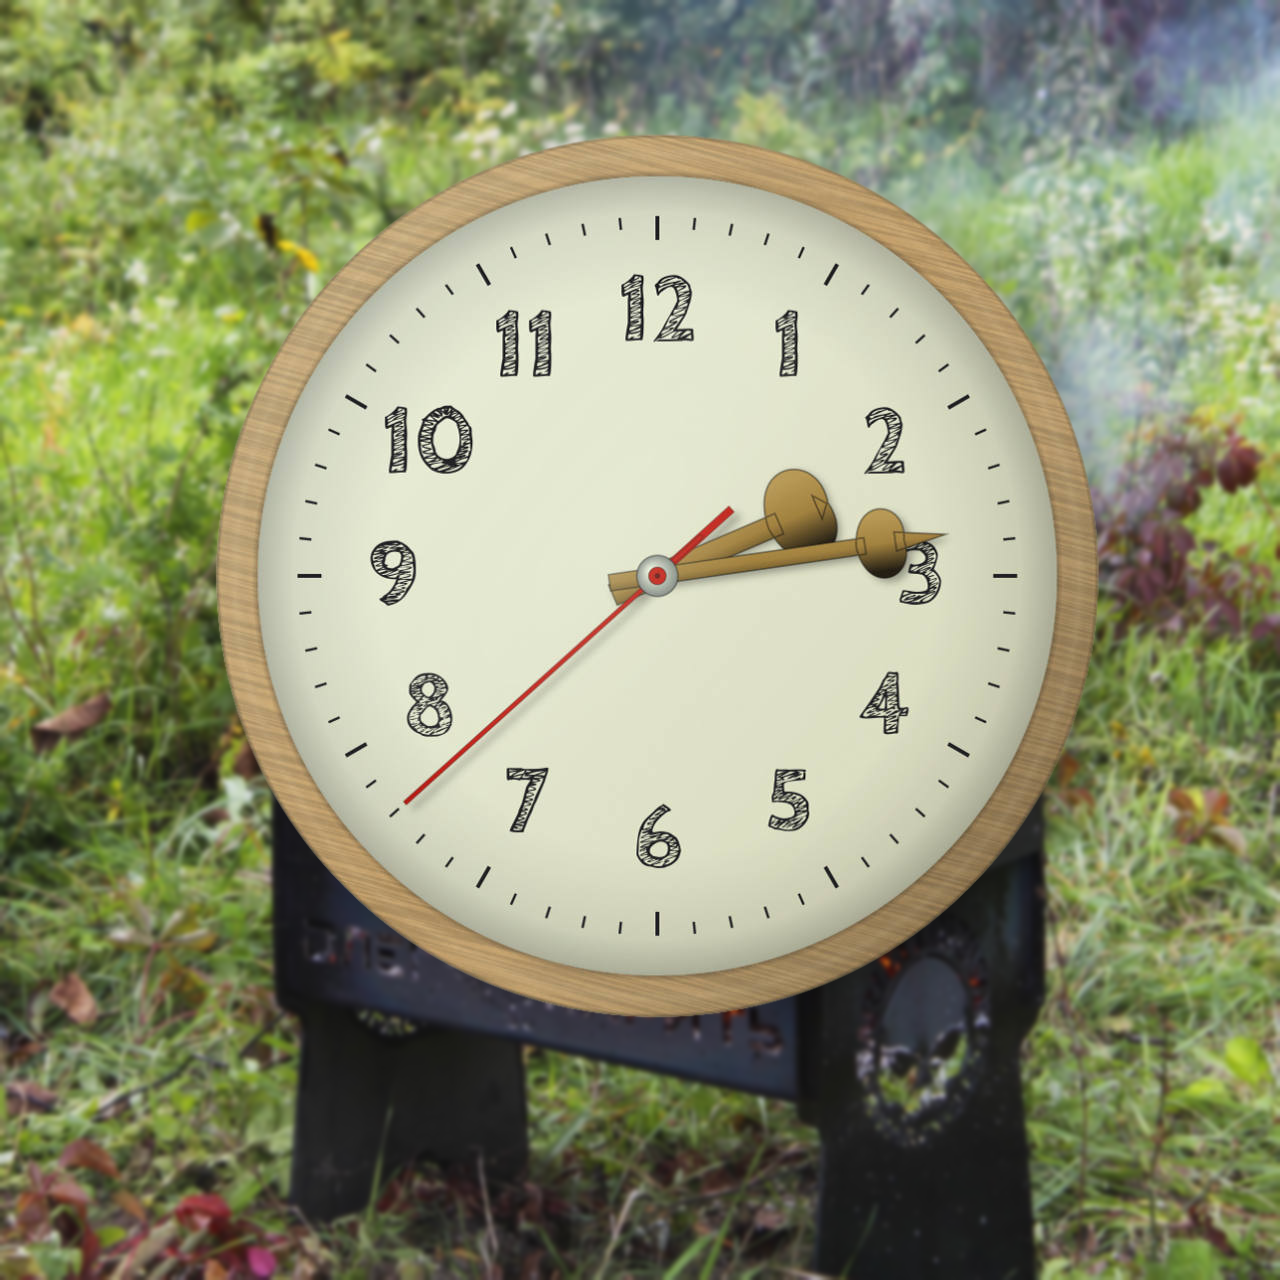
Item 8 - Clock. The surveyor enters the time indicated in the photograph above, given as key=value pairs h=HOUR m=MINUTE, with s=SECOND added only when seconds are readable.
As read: h=2 m=13 s=38
